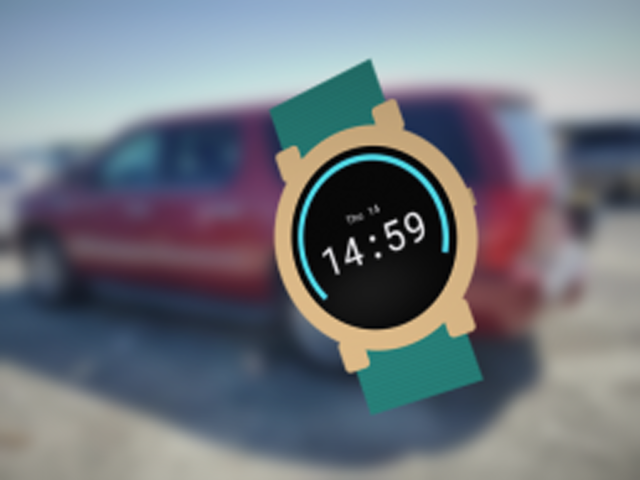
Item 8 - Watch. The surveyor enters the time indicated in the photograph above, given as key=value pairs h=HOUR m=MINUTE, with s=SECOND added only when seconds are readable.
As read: h=14 m=59
